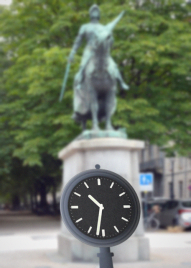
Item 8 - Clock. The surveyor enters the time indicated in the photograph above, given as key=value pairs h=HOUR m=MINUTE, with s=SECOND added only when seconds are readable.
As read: h=10 m=32
